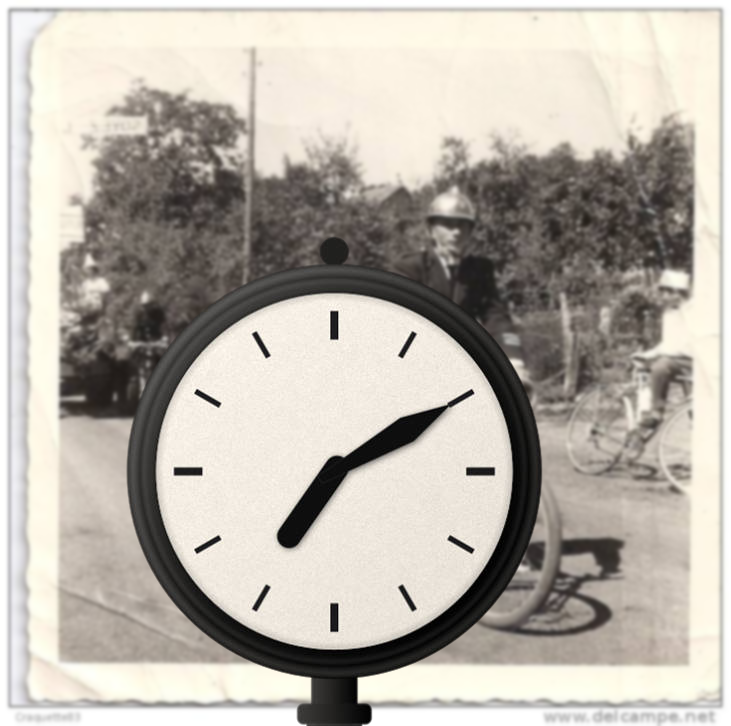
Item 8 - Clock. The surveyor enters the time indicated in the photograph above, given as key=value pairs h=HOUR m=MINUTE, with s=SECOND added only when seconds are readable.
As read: h=7 m=10
